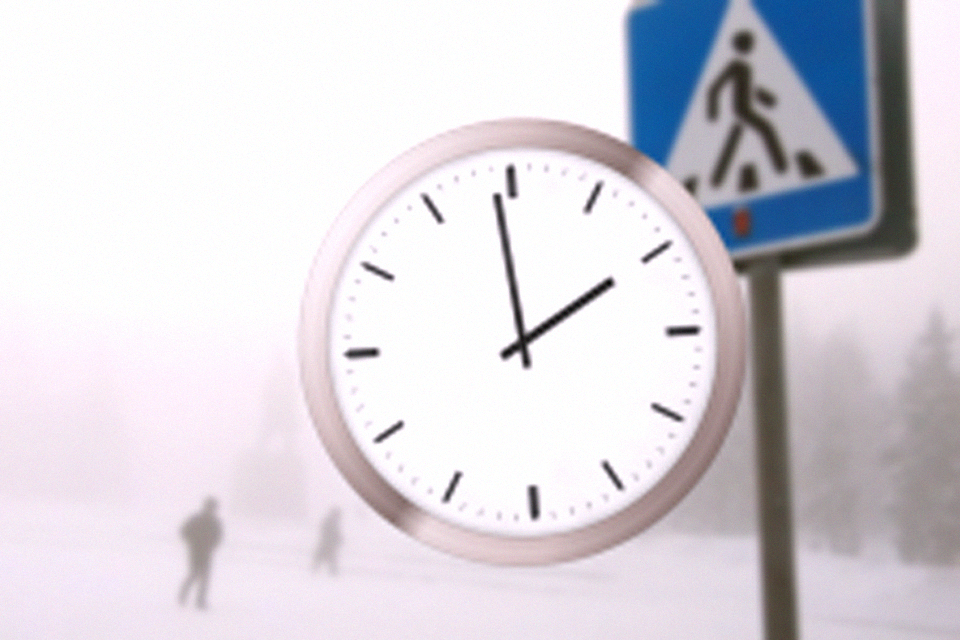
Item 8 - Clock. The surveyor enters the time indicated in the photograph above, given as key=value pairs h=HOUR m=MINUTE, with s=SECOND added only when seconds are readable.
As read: h=1 m=59
